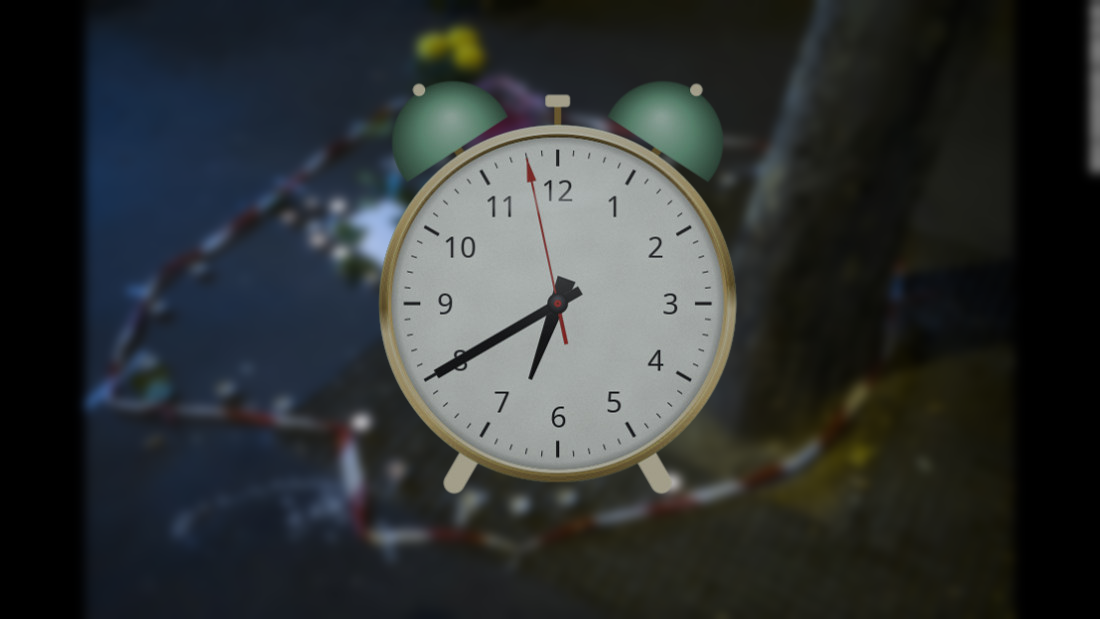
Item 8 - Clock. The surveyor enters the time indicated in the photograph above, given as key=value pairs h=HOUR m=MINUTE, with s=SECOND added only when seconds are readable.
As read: h=6 m=39 s=58
